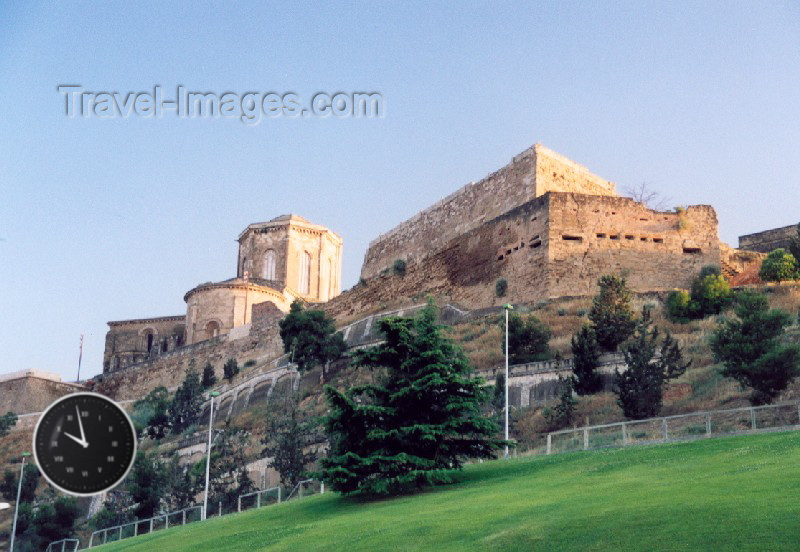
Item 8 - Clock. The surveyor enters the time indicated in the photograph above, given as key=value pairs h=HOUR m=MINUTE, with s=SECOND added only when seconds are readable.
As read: h=9 m=58
